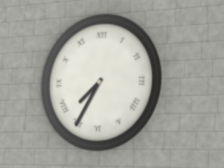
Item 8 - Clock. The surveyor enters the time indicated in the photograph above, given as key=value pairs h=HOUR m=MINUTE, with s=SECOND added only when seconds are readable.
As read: h=7 m=35
